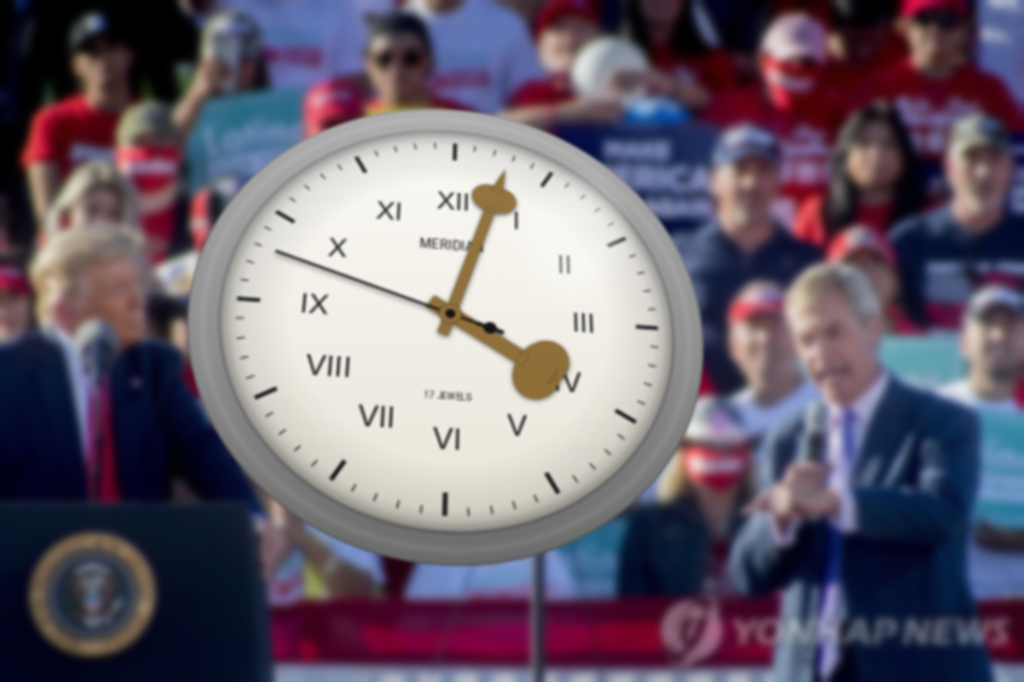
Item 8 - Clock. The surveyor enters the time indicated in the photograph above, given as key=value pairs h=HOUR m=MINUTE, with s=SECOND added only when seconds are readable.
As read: h=4 m=2 s=48
